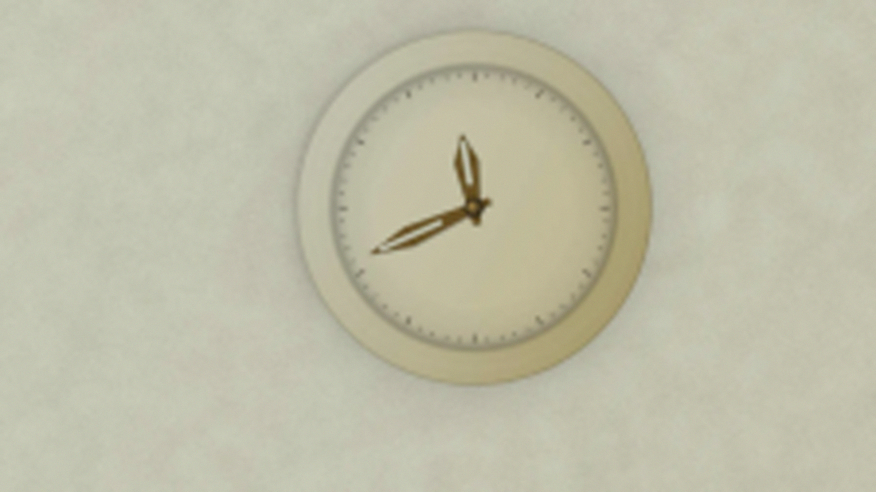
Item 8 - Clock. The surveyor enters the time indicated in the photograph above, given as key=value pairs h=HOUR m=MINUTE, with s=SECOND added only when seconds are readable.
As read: h=11 m=41
